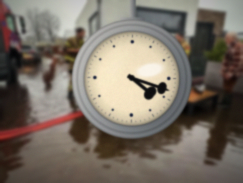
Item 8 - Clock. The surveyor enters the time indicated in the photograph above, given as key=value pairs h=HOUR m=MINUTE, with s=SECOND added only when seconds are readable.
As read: h=4 m=18
